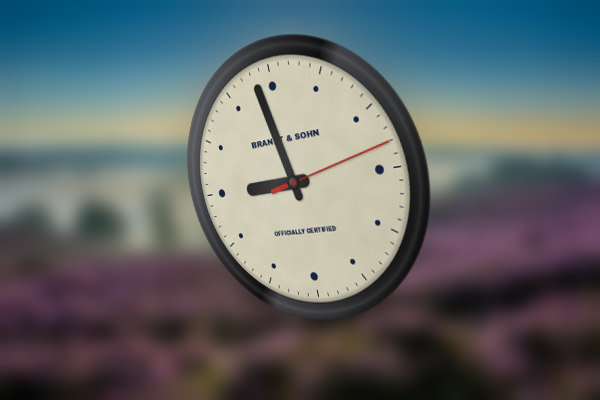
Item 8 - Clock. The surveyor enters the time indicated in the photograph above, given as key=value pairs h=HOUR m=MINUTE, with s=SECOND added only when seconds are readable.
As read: h=8 m=58 s=13
